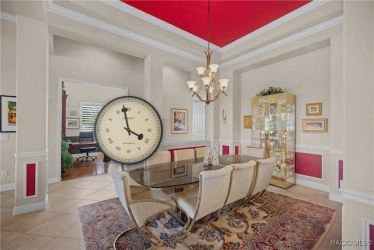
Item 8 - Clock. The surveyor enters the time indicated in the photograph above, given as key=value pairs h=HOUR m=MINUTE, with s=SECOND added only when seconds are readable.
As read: h=3 m=58
